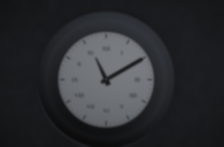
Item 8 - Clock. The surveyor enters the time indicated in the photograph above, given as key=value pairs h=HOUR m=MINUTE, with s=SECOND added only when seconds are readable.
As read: h=11 m=10
